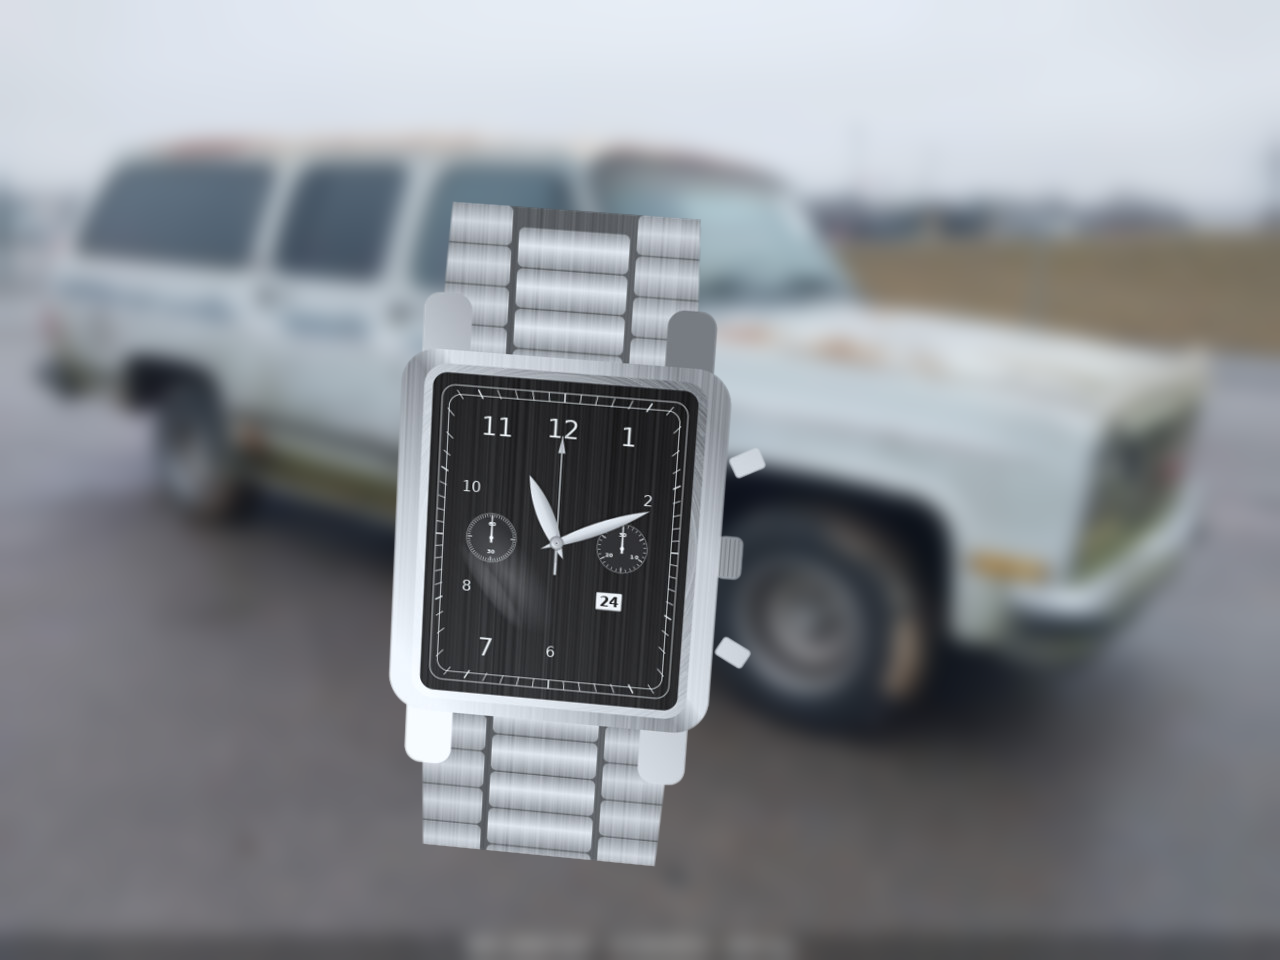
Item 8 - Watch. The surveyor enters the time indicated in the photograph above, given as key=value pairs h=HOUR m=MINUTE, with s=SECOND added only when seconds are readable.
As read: h=11 m=11
